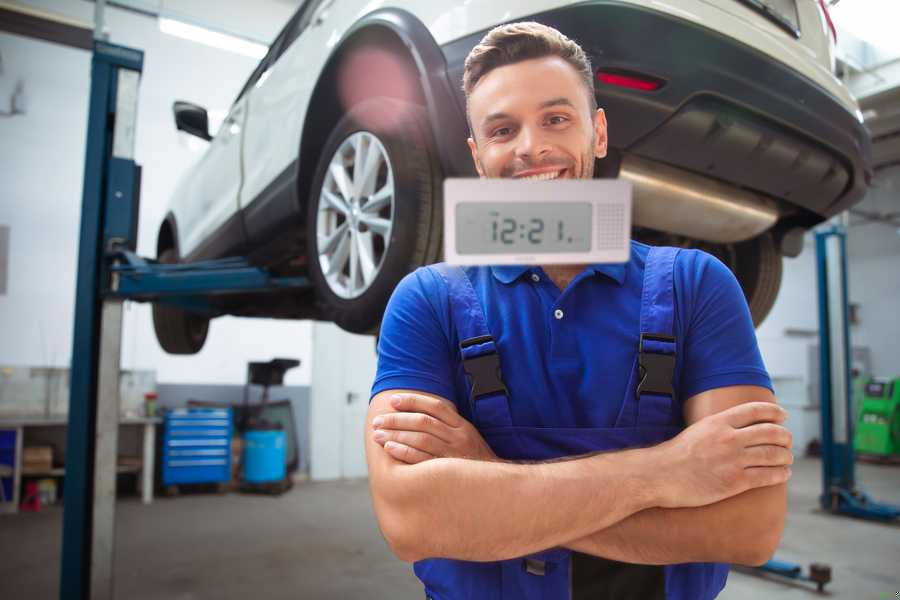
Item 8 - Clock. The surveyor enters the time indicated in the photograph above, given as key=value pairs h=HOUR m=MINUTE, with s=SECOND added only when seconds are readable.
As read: h=12 m=21
